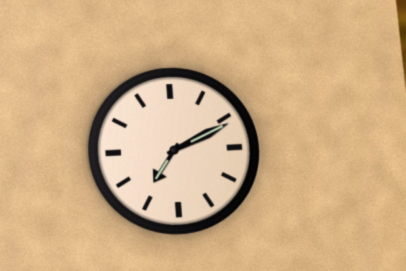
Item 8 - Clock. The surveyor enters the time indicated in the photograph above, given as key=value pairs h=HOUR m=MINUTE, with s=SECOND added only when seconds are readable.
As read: h=7 m=11
